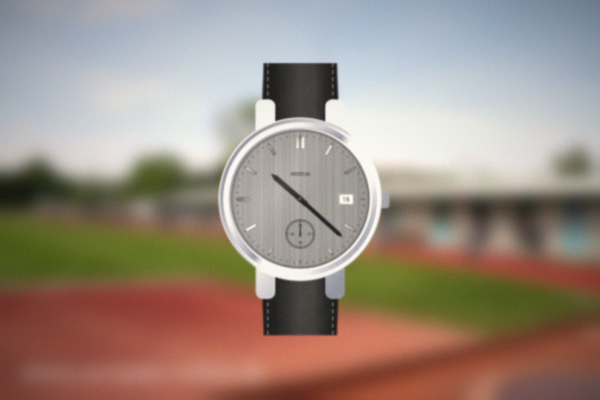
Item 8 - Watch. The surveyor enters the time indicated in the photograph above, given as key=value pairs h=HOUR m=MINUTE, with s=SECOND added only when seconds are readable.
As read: h=10 m=22
